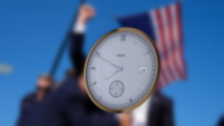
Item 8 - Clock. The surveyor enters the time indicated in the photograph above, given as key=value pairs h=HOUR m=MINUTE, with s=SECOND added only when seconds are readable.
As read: h=7 m=49
